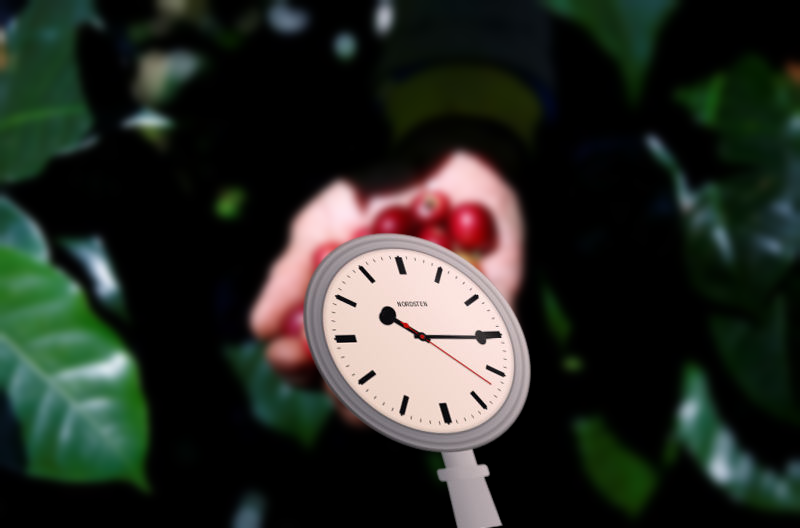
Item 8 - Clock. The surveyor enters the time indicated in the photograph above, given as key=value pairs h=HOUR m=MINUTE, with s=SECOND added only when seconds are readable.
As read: h=10 m=15 s=22
